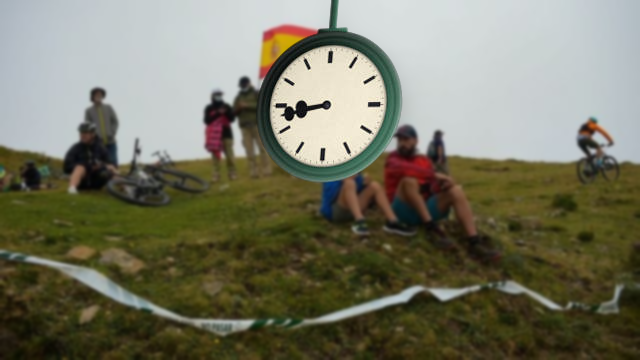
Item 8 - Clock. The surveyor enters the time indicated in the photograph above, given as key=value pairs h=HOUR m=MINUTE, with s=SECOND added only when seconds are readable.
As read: h=8 m=43
